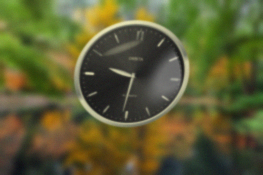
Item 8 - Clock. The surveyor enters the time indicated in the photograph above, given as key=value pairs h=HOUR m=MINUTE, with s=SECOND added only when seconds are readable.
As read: h=9 m=31
